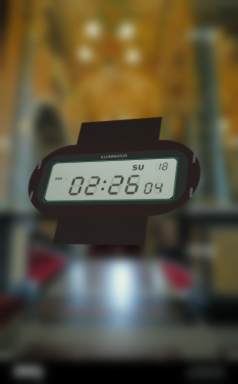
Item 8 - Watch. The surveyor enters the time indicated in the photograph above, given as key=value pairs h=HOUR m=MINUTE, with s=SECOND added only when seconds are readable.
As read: h=2 m=26 s=4
